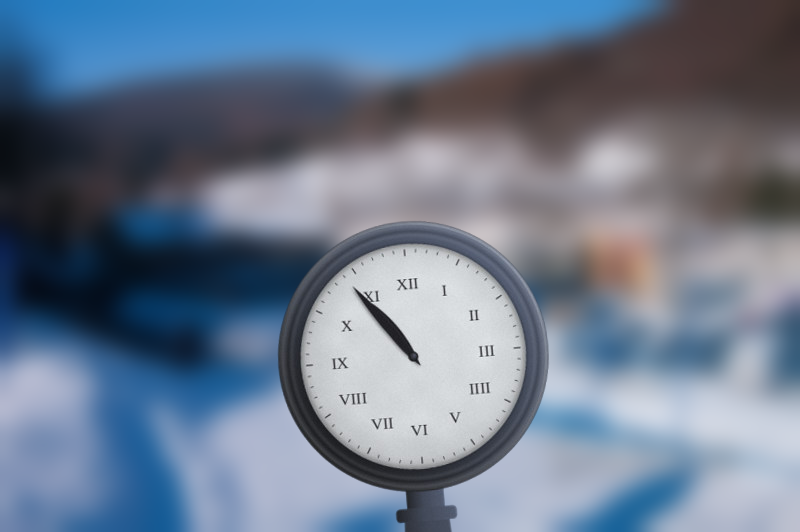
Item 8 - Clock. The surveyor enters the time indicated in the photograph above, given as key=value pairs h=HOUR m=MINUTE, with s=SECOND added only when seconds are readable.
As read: h=10 m=54
